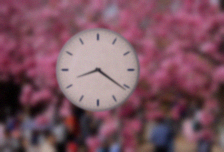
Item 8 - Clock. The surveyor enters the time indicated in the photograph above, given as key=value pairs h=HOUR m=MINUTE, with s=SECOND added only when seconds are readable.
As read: h=8 m=21
